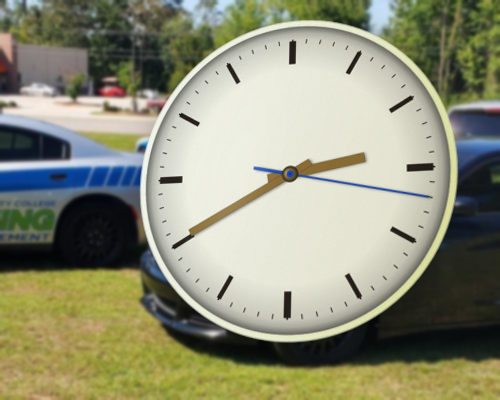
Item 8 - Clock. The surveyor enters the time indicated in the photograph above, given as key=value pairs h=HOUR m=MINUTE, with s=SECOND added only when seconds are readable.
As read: h=2 m=40 s=17
